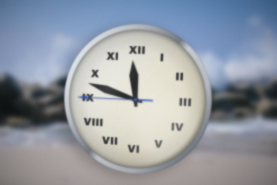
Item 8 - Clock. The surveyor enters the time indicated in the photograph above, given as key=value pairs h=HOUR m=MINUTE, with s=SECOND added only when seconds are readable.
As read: h=11 m=47 s=45
